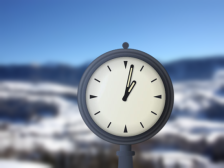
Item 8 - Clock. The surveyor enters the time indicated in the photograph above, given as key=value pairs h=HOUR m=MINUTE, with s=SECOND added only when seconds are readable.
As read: h=1 m=2
